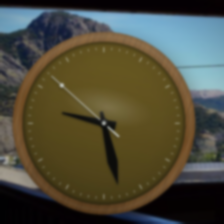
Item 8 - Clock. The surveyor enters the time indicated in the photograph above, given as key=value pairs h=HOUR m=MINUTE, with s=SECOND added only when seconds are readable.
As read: h=9 m=27 s=52
